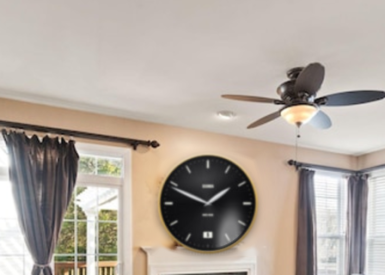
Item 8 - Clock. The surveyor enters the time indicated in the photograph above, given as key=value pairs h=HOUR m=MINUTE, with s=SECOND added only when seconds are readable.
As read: h=1 m=49
